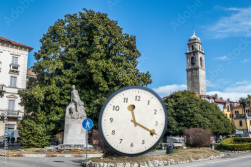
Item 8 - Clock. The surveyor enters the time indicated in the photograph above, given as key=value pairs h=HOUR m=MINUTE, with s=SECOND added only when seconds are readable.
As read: h=11 m=19
